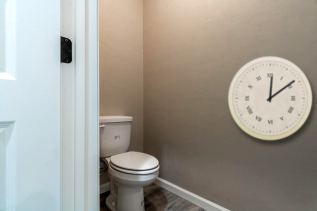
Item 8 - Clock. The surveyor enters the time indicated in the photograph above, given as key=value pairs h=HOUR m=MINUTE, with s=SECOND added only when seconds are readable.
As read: h=12 m=9
